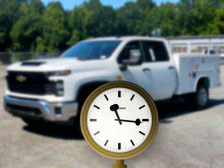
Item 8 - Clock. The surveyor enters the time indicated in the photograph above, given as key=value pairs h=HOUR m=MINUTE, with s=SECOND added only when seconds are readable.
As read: h=11 m=16
